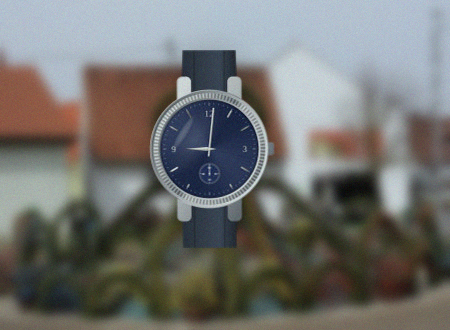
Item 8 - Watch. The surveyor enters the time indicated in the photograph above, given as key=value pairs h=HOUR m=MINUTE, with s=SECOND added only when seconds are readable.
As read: h=9 m=1
